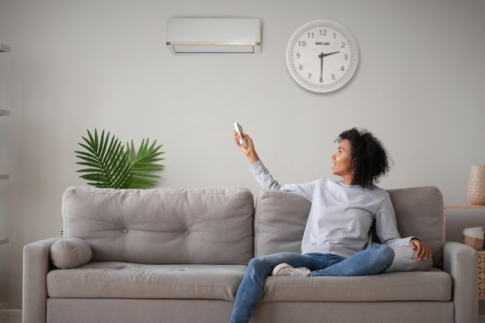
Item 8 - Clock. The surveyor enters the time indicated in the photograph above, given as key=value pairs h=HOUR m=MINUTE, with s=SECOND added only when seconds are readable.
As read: h=2 m=30
